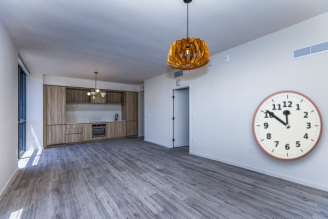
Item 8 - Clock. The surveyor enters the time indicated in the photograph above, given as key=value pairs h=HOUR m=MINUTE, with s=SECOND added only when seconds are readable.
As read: h=11 m=51
